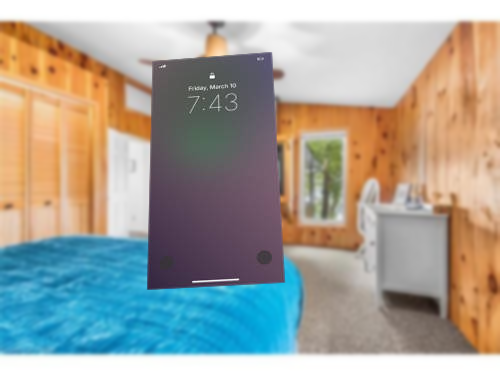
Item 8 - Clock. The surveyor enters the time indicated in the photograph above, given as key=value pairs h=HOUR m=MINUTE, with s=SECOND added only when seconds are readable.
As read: h=7 m=43
